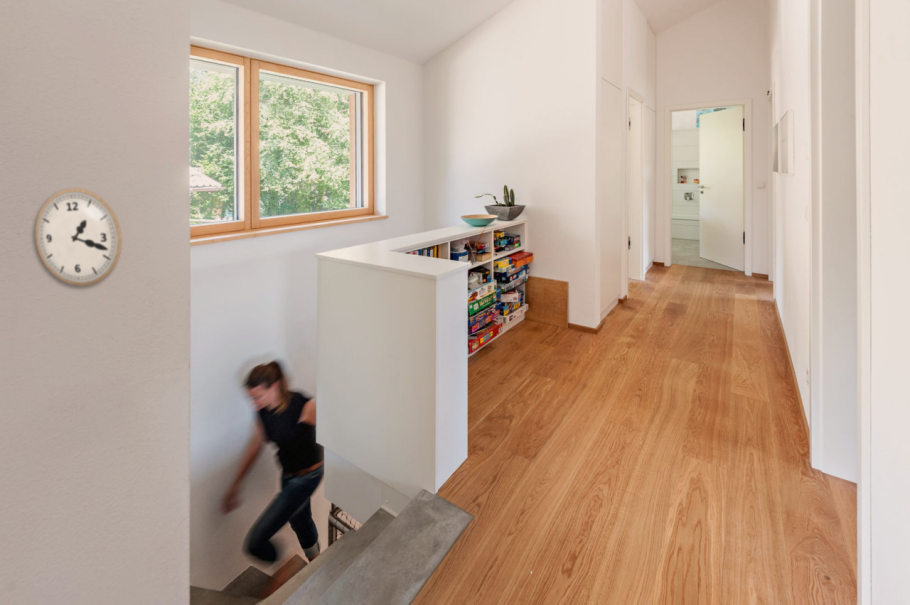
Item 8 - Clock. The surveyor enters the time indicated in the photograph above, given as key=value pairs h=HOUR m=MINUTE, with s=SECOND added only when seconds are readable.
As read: h=1 m=18
